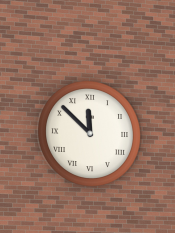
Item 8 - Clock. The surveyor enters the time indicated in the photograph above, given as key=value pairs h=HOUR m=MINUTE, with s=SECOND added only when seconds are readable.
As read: h=11 m=52
